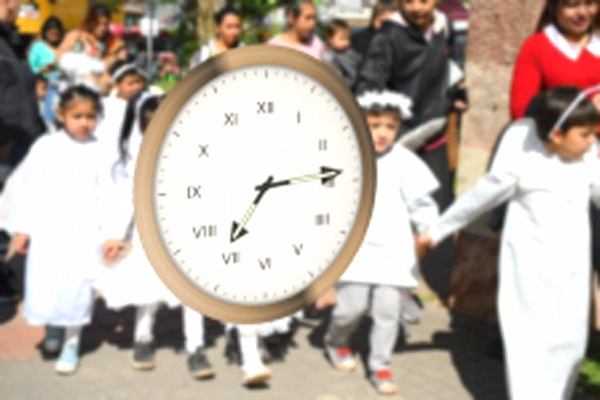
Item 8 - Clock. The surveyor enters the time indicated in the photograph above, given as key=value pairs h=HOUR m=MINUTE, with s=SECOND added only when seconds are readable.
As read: h=7 m=14
